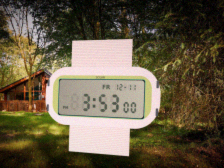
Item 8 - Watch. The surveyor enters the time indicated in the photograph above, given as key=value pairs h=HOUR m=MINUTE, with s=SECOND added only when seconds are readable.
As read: h=3 m=53 s=0
